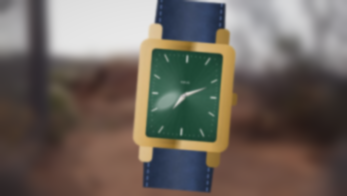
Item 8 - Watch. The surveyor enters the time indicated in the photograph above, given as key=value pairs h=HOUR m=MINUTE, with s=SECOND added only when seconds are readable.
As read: h=7 m=11
